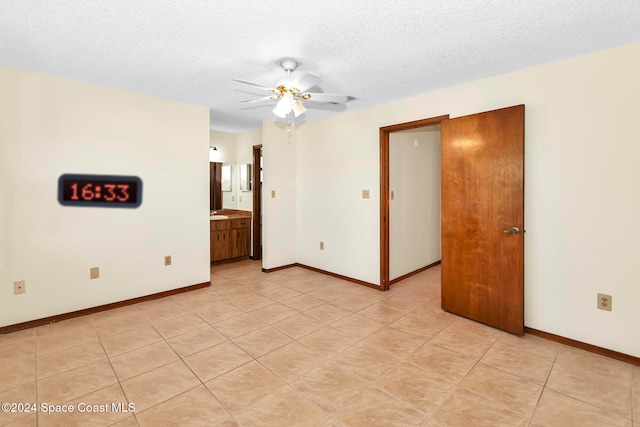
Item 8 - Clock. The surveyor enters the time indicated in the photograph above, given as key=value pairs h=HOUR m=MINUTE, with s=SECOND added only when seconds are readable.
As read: h=16 m=33
